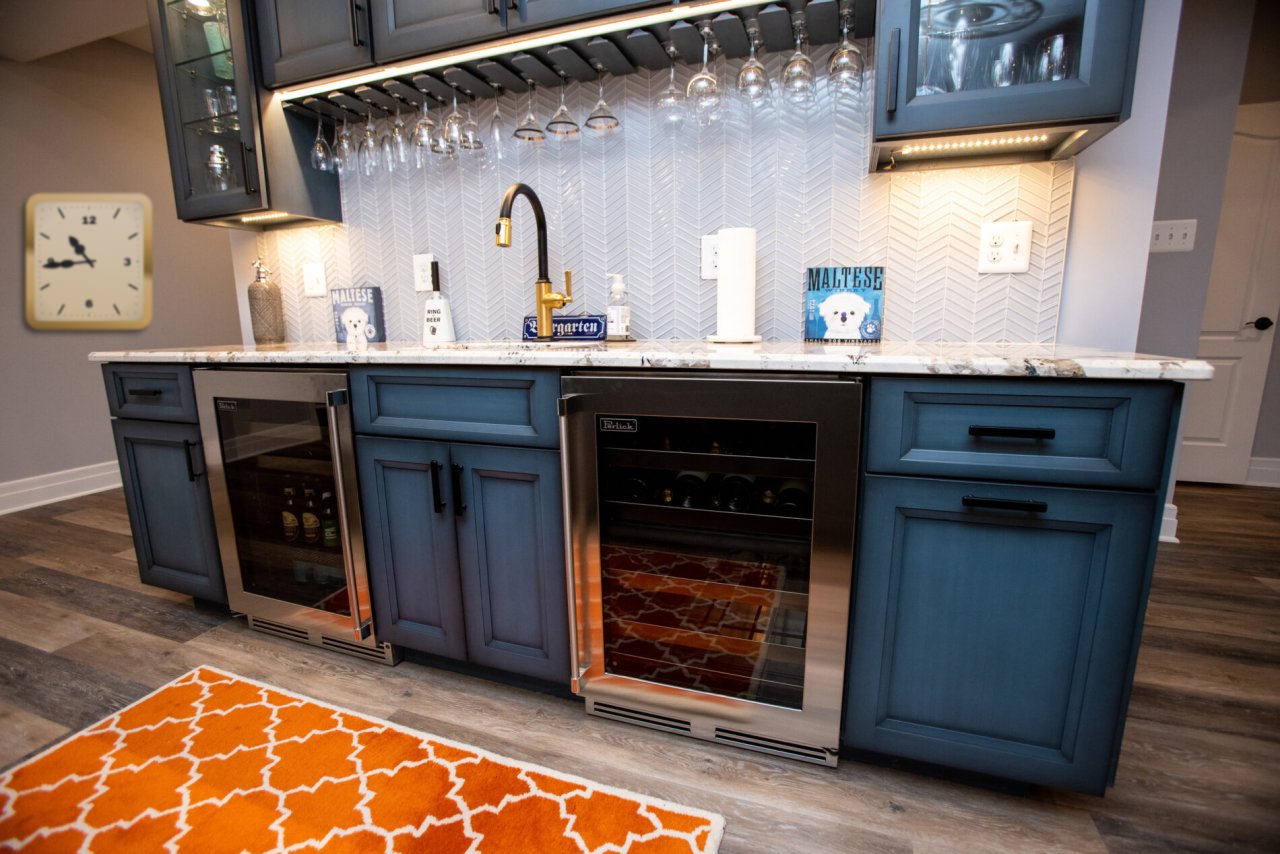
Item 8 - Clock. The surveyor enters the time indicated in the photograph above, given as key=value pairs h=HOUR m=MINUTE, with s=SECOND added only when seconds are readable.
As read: h=10 m=44
